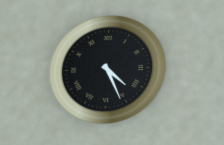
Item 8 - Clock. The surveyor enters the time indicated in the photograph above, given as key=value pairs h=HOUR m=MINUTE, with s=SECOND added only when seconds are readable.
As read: h=4 m=26
